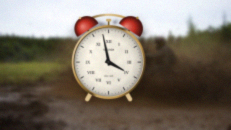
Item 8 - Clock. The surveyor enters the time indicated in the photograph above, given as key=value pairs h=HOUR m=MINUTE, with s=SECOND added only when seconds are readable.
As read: h=3 m=58
